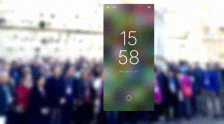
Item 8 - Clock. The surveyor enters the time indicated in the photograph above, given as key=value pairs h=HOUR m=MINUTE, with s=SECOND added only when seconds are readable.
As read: h=15 m=58
